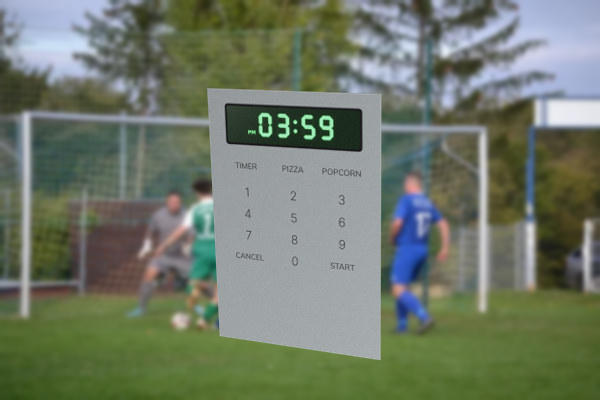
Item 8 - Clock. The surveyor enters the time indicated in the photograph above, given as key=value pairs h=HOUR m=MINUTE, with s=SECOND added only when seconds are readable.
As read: h=3 m=59
